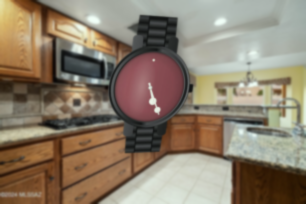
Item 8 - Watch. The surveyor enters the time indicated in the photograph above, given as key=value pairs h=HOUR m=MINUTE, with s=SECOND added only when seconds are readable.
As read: h=5 m=26
